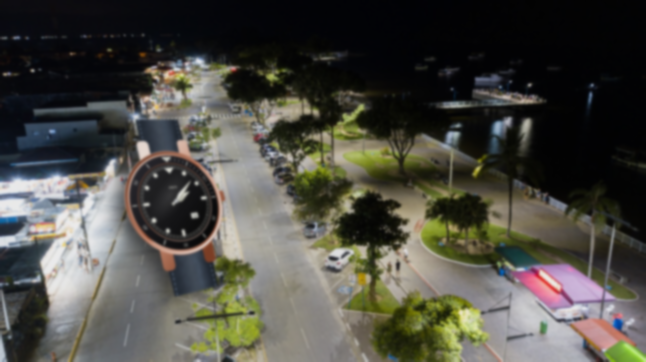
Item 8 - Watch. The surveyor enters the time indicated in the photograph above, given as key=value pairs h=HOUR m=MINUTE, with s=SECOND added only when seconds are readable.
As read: h=2 m=8
